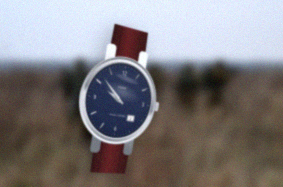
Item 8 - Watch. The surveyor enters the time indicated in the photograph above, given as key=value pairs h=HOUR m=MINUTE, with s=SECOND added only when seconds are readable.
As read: h=9 m=52
